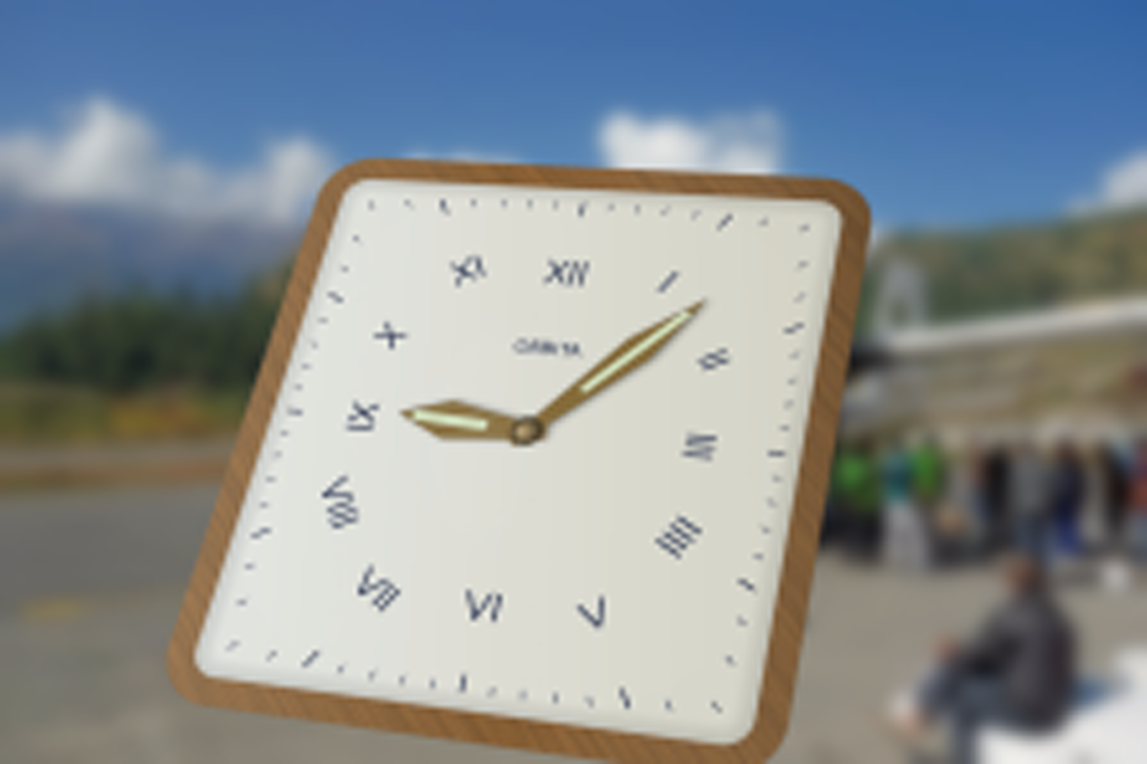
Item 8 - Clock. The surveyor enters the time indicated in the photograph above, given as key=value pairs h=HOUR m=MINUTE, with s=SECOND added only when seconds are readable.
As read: h=9 m=7
